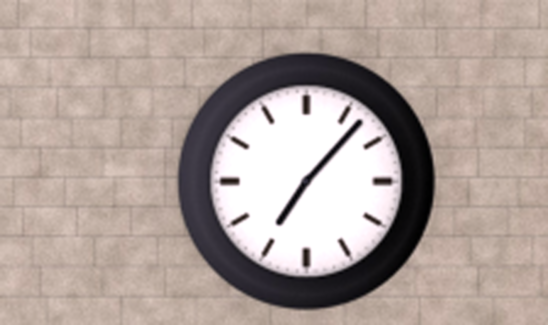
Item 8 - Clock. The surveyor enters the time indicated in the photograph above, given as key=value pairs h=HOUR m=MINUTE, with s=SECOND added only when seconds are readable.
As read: h=7 m=7
